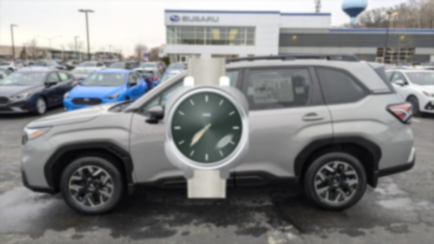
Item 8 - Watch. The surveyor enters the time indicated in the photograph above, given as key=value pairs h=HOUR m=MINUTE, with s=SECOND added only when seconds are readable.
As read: h=7 m=37
